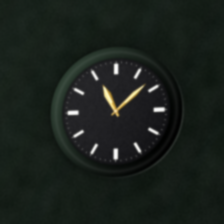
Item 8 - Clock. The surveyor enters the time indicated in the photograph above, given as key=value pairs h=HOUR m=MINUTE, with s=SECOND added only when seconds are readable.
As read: h=11 m=8
